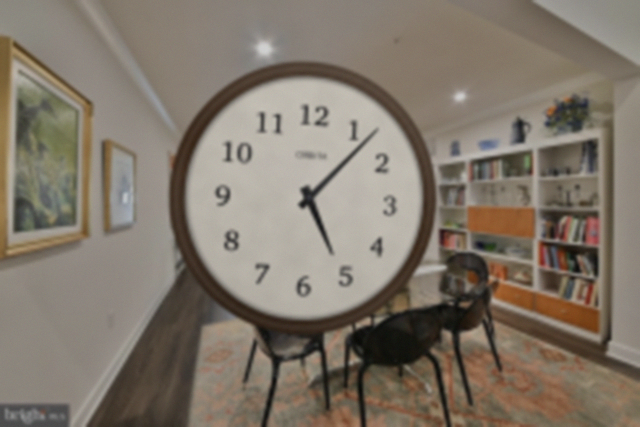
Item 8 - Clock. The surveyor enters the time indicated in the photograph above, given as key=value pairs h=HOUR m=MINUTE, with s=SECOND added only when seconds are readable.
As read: h=5 m=7
